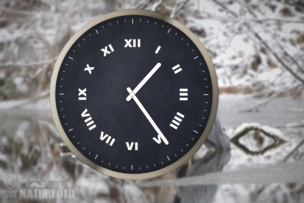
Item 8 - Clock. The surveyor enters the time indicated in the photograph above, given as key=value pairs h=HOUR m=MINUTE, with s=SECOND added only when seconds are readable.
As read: h=1 m=24
